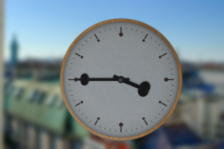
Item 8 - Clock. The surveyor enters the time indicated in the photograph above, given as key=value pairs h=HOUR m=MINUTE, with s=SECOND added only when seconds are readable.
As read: h=3 m=45
